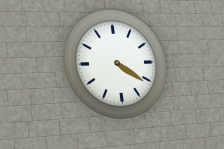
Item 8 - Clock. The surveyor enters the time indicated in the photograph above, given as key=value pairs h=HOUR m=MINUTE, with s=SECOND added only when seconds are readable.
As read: h=4 m=21
